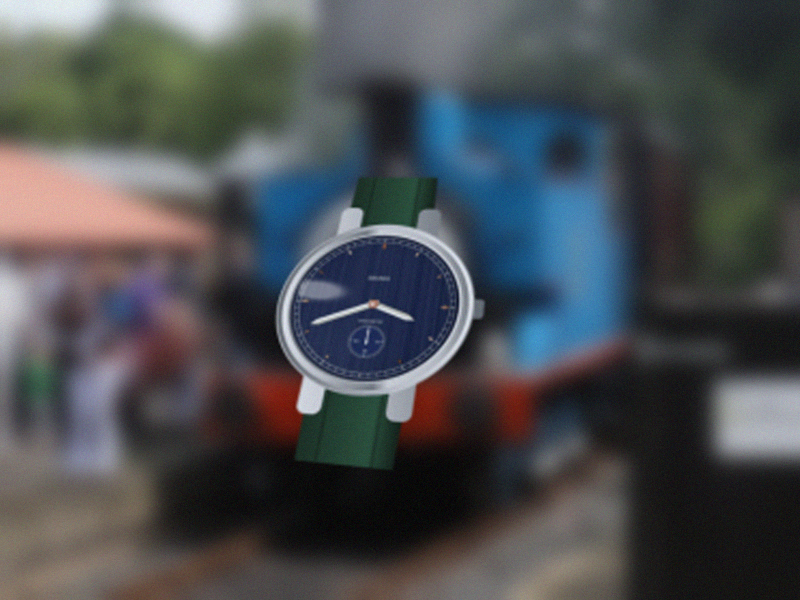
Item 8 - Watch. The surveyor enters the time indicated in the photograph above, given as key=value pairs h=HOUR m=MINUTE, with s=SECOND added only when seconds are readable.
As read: h=3 m=41
